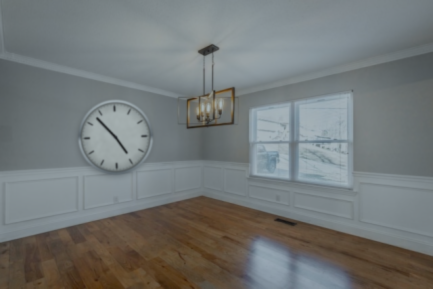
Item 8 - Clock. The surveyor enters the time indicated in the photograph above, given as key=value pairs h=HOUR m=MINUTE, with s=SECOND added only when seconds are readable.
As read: h=4 m=53
